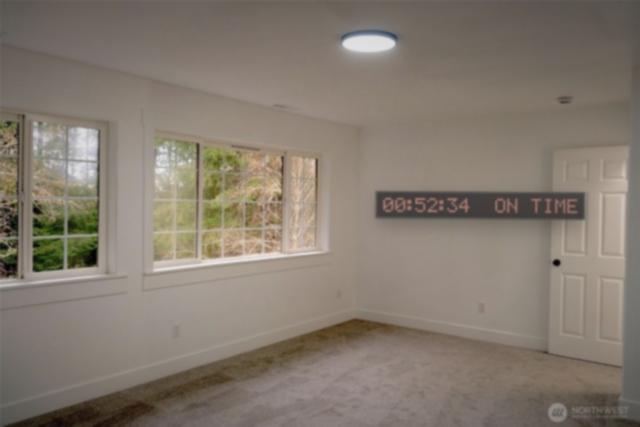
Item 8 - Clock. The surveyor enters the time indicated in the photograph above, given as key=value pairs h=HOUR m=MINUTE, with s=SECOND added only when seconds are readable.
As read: h=0 m=52 s=34
